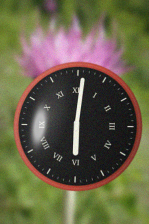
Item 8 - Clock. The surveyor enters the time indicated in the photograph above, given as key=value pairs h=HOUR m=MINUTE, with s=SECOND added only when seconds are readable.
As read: h=6 m=1
